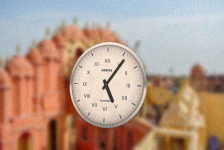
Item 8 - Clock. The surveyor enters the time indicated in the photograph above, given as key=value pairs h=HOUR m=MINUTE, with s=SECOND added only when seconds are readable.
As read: h=5 m=6
